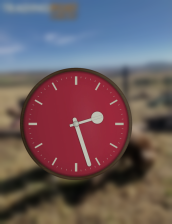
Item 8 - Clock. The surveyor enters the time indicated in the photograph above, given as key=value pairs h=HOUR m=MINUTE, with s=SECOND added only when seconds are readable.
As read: h=2 m=27
